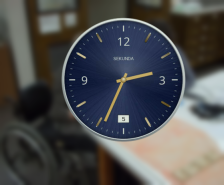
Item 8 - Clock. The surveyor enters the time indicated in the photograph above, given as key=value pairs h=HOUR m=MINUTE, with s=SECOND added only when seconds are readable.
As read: h=2 m=34
